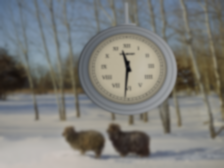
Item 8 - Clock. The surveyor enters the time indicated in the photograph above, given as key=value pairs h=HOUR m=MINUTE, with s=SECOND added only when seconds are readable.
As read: h=11 m=31
